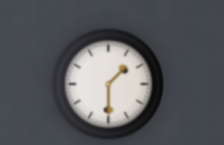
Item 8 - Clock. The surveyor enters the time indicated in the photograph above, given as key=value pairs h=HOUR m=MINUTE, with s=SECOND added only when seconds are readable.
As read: h=1 m=30
